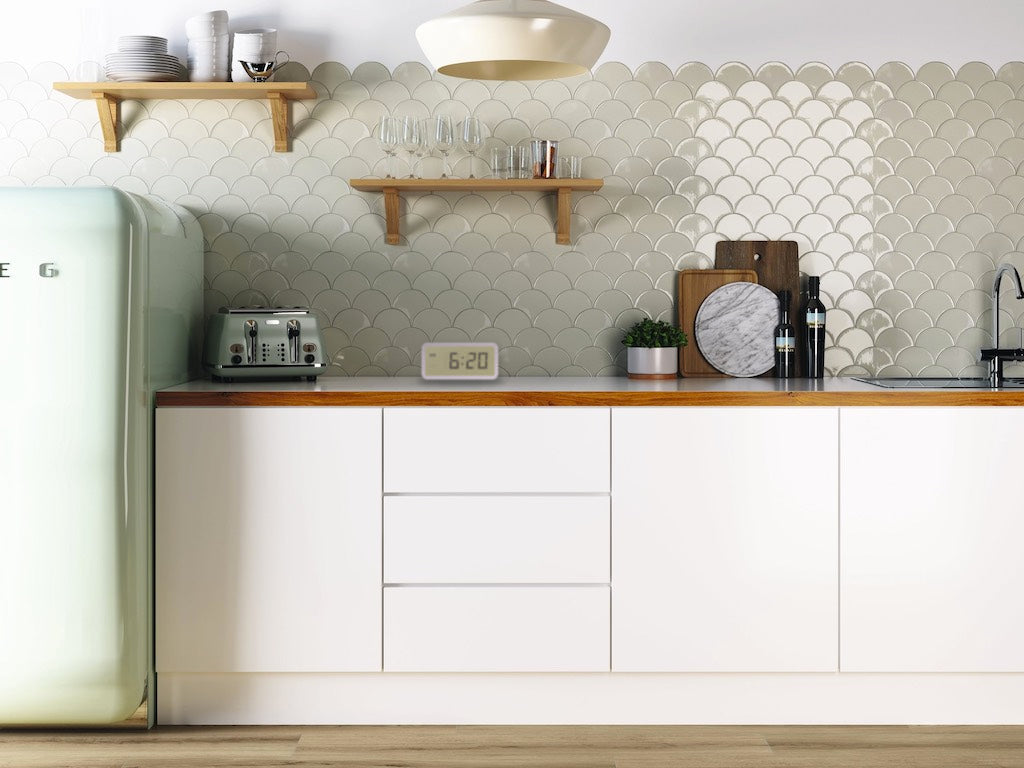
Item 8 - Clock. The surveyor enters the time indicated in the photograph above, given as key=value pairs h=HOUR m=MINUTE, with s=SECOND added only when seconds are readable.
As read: h=6 m=20
